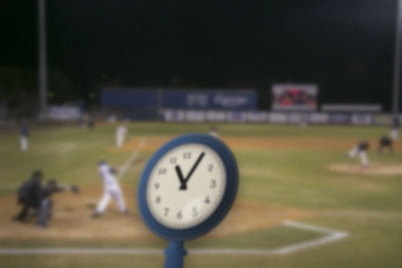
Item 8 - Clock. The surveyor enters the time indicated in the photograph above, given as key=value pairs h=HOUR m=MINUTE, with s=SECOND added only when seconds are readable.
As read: h=11 m=5
